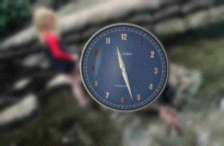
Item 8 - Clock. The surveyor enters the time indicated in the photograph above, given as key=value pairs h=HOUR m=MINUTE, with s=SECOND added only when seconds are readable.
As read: h=11 m=27
